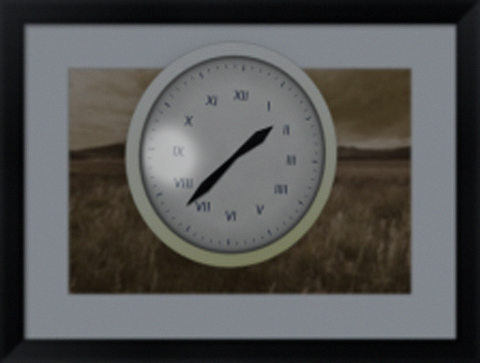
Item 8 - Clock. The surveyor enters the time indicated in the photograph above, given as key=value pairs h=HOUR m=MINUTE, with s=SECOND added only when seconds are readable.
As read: h=1 m=37
